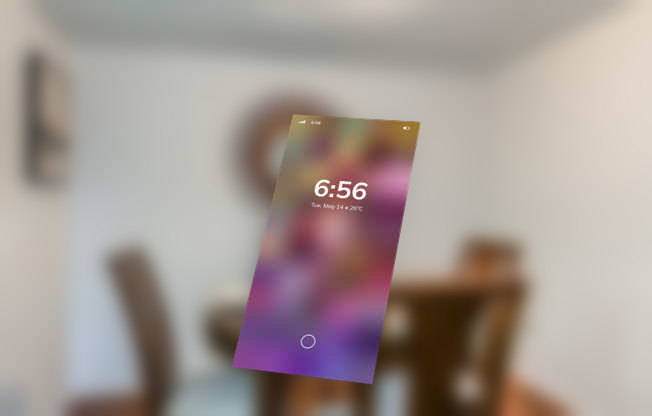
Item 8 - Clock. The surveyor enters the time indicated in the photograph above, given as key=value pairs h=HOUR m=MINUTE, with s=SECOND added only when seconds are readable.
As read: h=6 m=56
